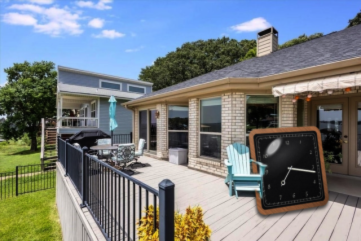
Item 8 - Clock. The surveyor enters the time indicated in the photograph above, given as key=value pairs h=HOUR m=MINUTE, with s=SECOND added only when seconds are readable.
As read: h=7 m=17
